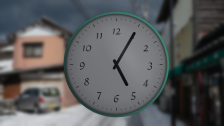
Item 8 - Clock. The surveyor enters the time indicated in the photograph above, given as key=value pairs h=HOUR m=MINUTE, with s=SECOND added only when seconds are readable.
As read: h=5 m=5
